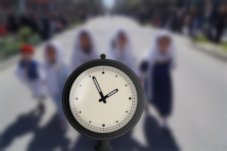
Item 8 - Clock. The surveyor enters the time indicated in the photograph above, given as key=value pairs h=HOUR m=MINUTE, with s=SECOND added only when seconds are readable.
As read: h=1 m=56
